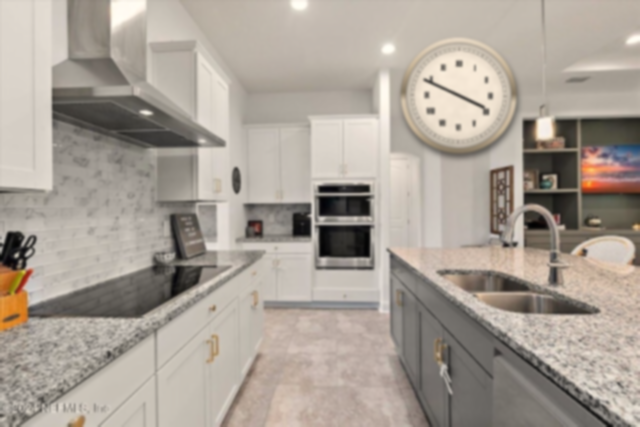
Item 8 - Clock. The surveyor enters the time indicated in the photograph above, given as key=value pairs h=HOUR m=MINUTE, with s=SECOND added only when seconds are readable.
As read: h=3 m=49
